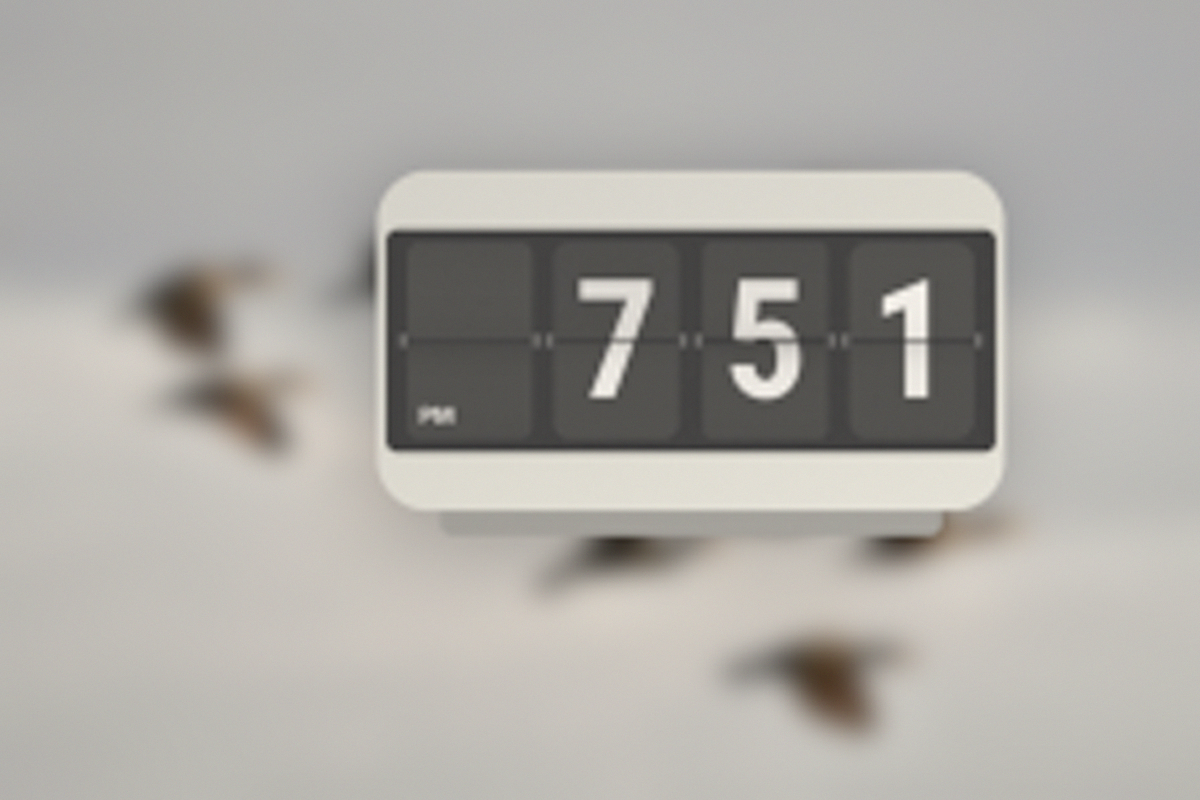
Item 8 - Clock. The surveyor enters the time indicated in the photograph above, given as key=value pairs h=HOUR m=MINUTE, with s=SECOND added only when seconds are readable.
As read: h=7 m=51
